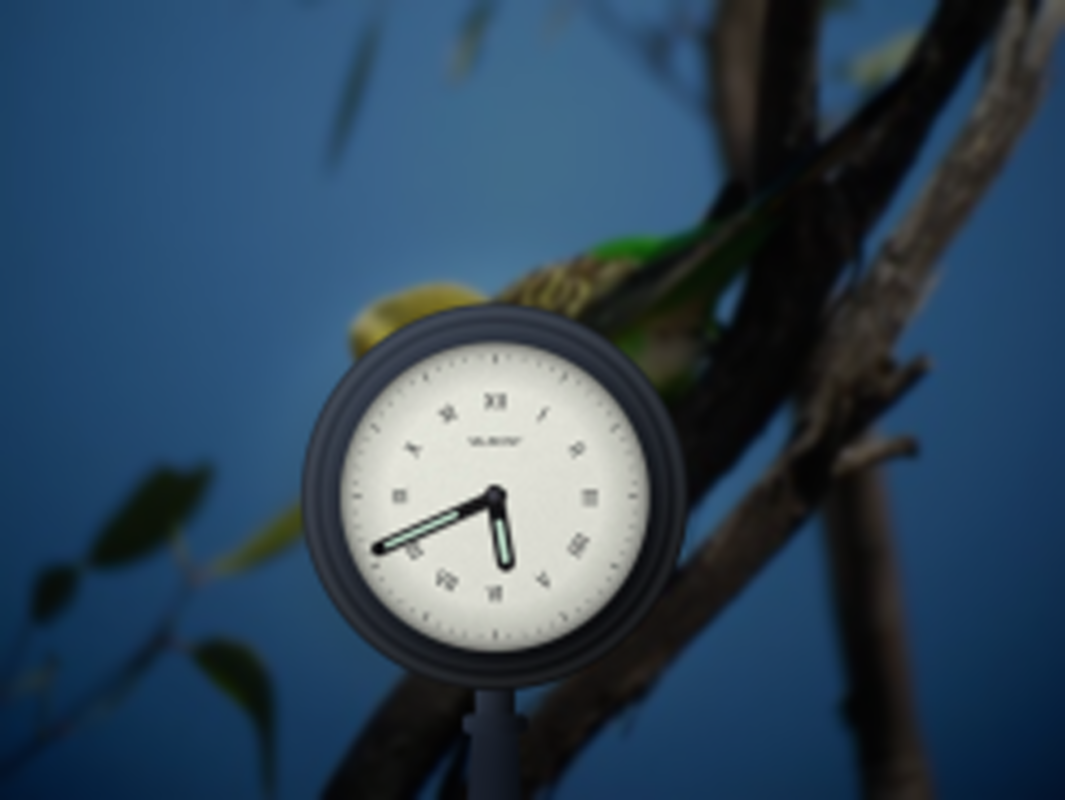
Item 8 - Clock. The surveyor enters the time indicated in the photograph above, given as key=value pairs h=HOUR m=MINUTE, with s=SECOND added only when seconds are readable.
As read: h=5 m=41
